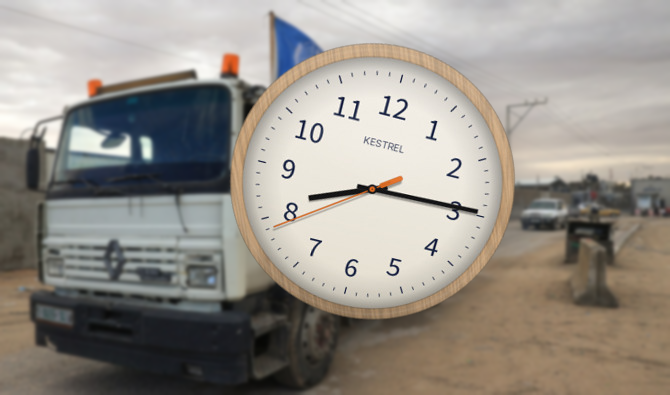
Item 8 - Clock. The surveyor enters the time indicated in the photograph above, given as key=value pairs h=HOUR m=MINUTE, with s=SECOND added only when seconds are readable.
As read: h=8 m=14 s=39
